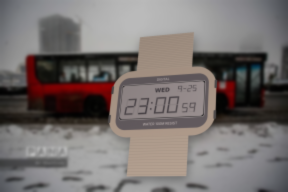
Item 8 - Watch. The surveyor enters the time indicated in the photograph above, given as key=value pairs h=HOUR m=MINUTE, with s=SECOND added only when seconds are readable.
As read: h=23 m=0 s=59
